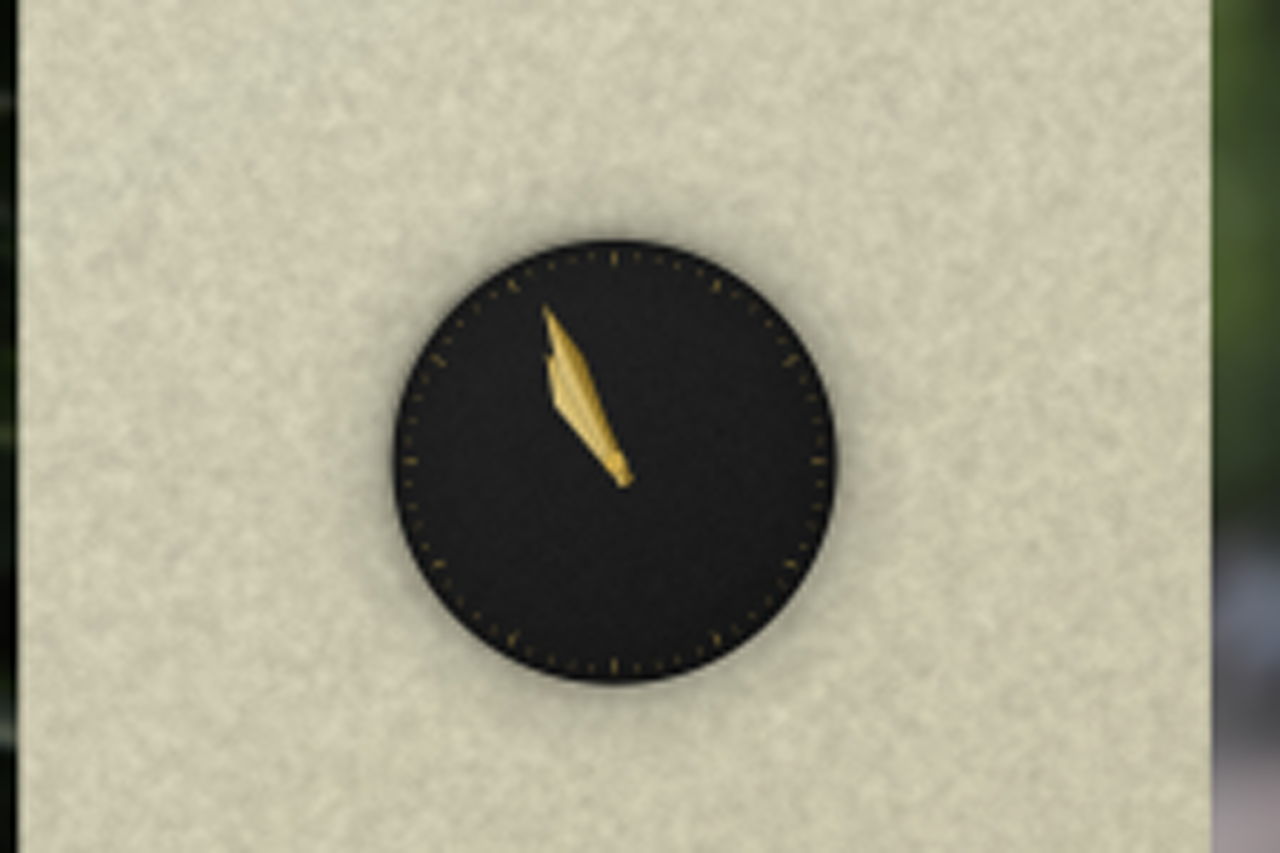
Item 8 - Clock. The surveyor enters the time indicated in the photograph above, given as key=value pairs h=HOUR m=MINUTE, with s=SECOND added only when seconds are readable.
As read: h=10 m=56
